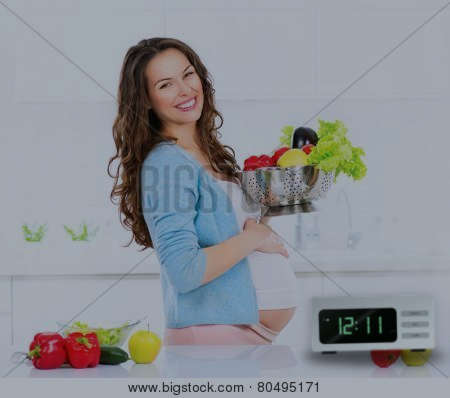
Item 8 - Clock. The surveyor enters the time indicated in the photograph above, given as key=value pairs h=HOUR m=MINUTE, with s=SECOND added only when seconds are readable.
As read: h=12 m=11
